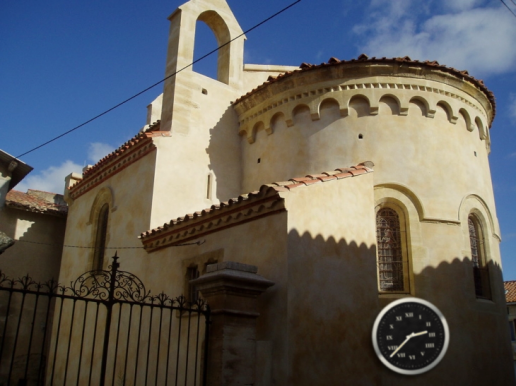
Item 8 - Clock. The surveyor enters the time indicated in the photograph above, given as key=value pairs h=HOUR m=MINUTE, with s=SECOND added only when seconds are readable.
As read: h=2 m=38
